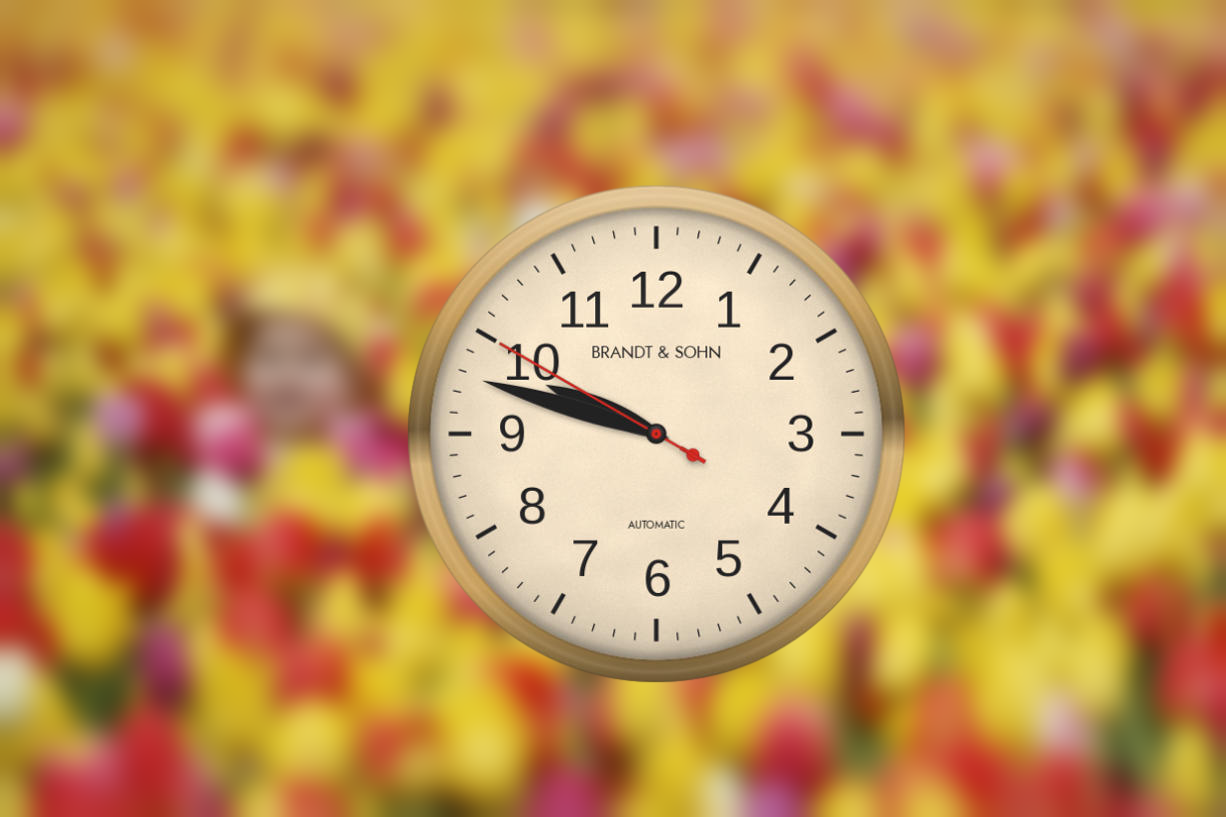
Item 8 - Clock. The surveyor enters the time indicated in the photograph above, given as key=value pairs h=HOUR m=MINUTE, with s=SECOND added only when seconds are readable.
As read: h=9 m=47 s=50
